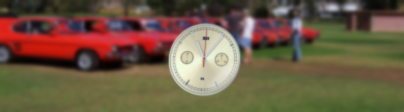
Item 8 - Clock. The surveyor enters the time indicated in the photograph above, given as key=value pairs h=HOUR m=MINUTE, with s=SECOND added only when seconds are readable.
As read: h=11 m=6
